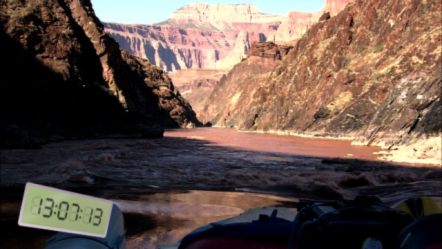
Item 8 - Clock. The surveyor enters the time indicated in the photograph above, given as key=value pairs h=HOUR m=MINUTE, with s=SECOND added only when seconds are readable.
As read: h=13 m=7 s=13
